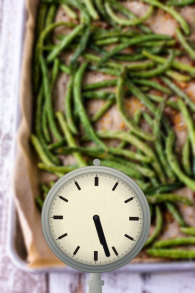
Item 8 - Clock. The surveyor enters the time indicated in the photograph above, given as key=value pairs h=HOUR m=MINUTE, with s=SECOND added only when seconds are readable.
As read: h=5 m=27
